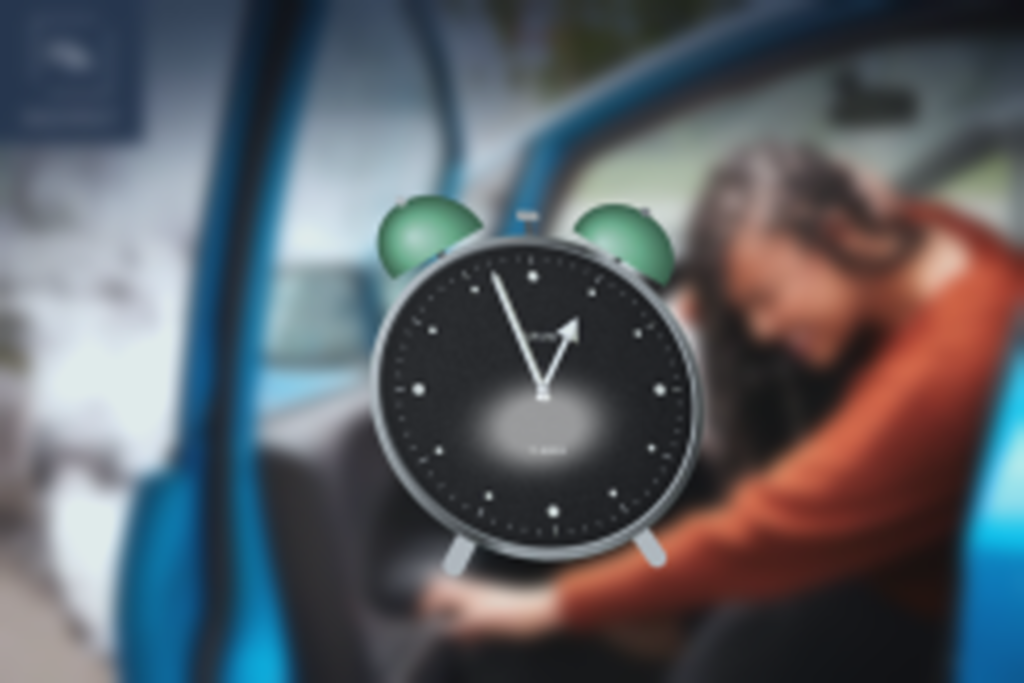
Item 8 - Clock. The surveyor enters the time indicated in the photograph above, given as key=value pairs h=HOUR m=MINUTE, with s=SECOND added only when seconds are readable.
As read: h=12 m=57
